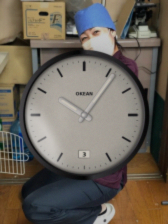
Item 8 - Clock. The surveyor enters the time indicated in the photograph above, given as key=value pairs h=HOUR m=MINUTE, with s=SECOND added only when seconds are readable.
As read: h=10 m=6
